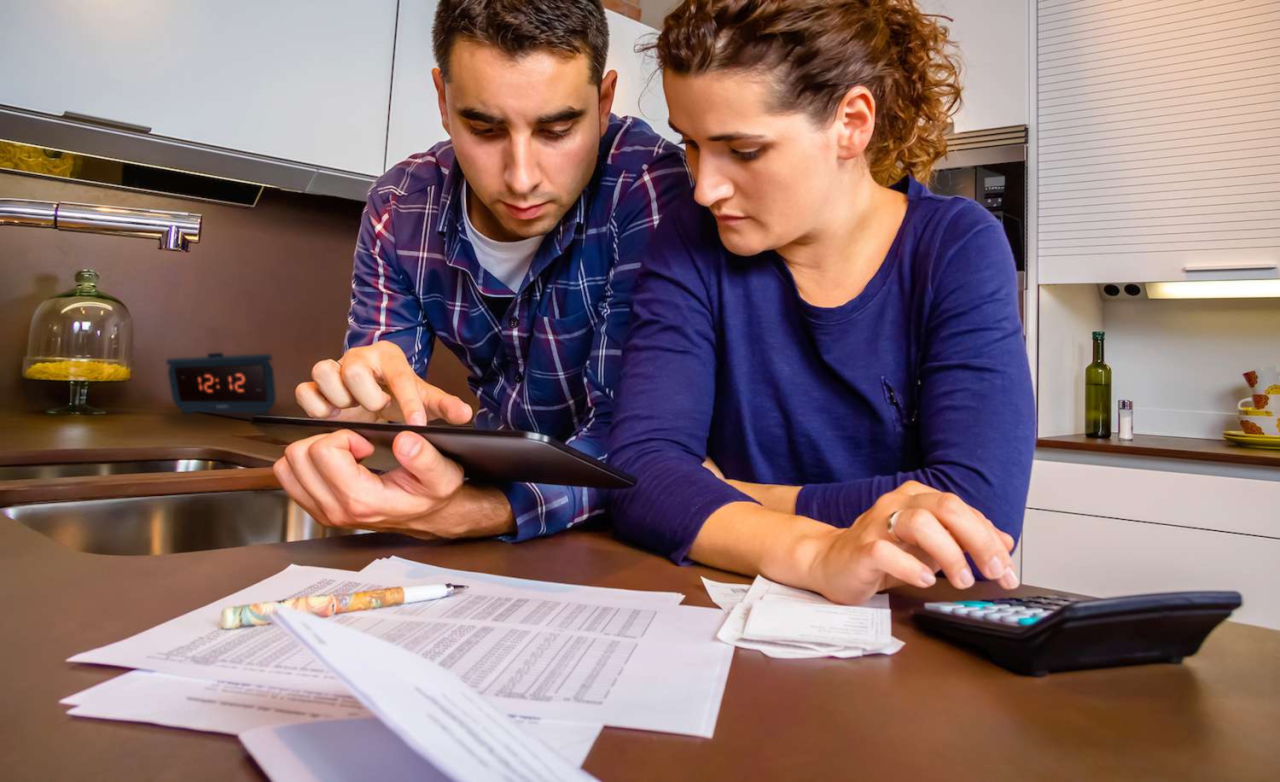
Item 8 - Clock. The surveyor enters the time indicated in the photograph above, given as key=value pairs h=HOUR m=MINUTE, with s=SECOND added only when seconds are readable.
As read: h=12 m=12
